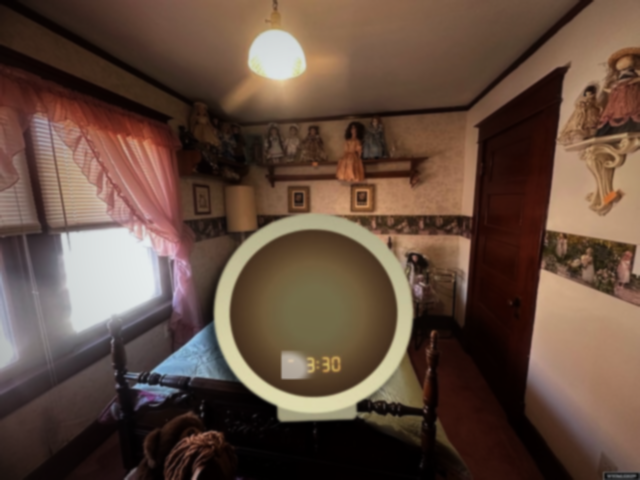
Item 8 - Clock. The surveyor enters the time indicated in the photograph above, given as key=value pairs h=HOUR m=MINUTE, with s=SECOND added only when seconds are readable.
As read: h=3 m=30
